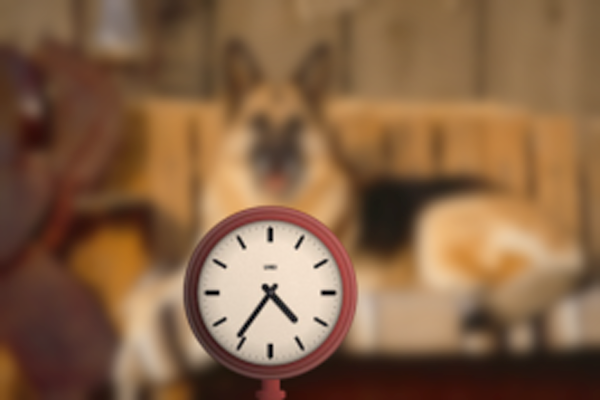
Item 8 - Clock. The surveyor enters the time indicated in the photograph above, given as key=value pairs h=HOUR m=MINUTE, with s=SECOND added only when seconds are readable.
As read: h=4 m=36
